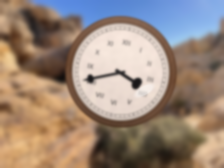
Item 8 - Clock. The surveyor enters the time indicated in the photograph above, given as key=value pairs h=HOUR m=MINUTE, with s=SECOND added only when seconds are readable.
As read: h=3 m=41
